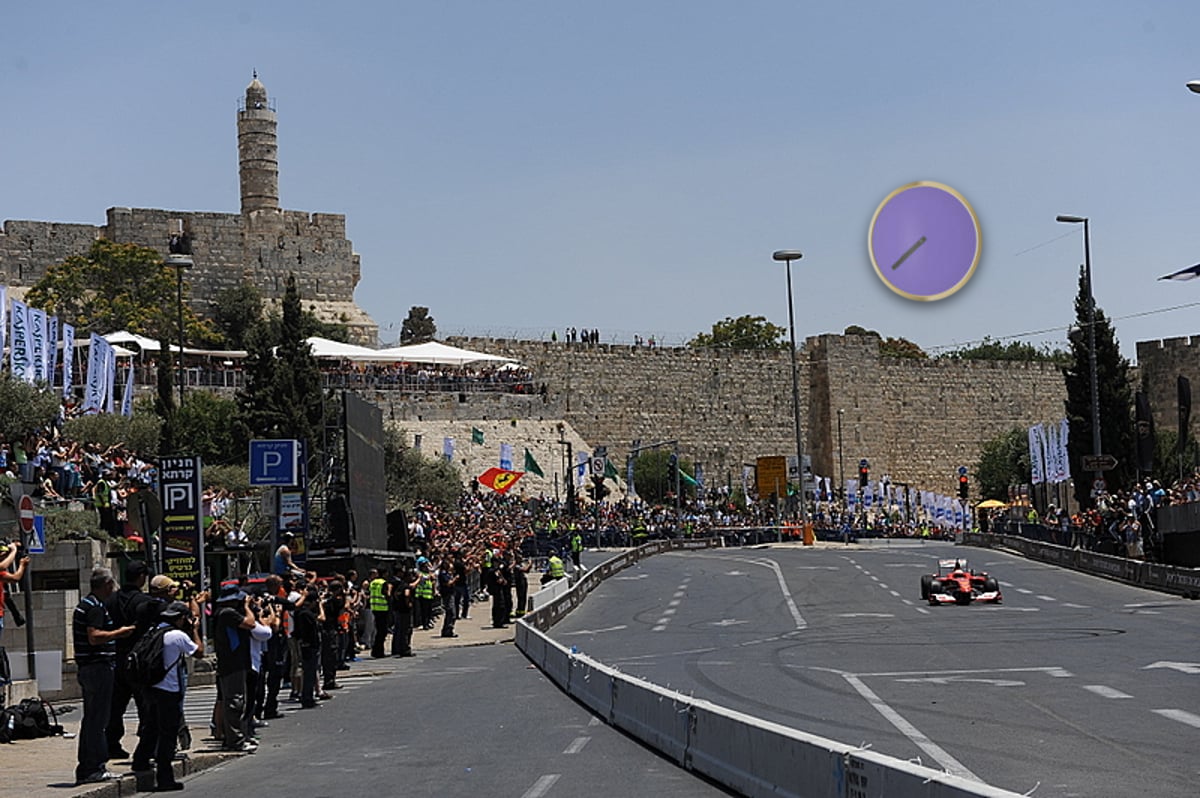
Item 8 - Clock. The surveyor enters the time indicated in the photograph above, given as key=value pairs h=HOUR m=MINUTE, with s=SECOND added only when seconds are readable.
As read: h=7 m=38
